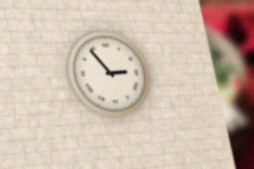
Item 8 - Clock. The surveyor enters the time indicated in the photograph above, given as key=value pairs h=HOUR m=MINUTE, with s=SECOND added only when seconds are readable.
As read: h=2 m=54
